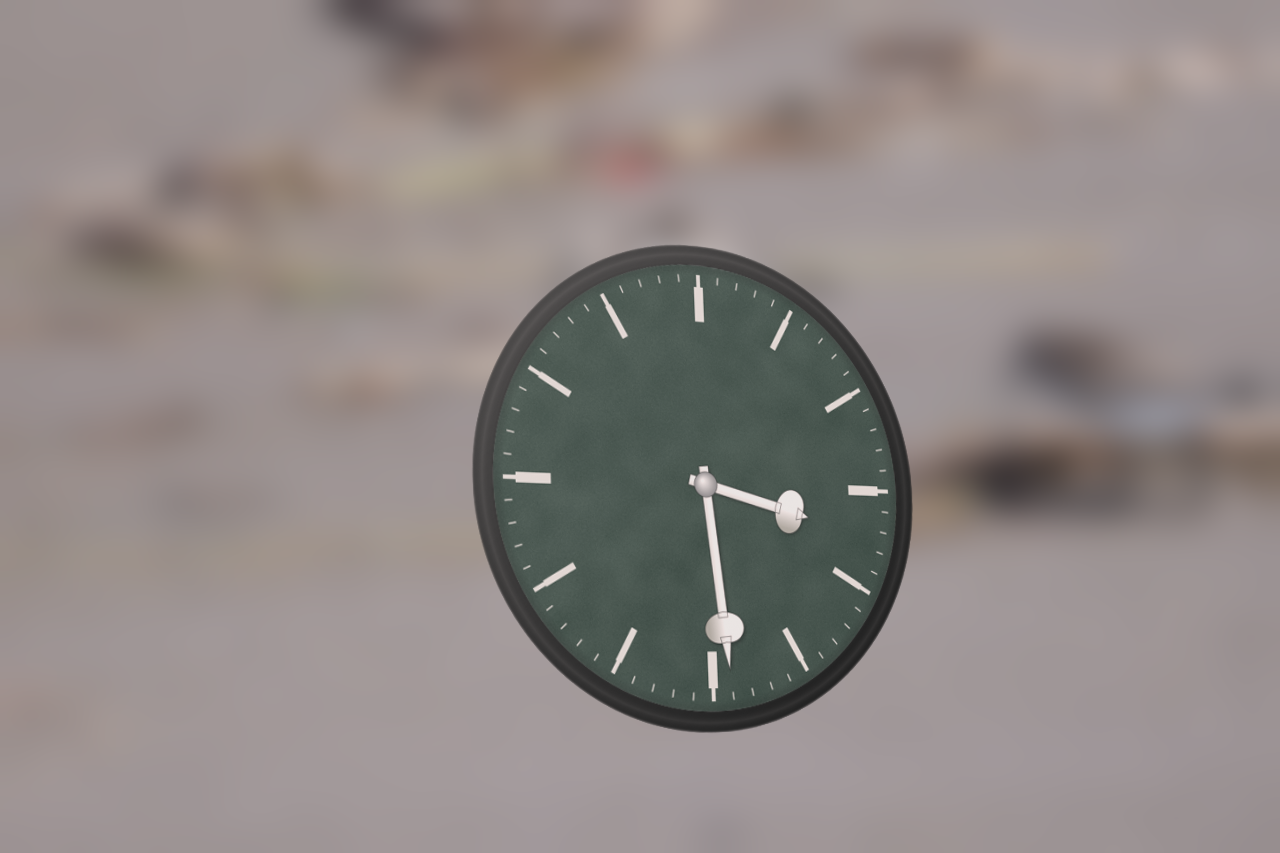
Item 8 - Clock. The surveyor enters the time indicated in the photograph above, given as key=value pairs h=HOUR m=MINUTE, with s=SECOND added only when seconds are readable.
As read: h=3 m=29
